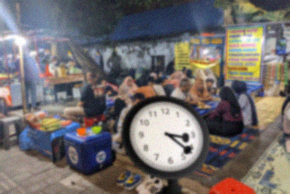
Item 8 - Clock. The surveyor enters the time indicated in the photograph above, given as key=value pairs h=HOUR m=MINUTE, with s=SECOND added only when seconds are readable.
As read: h=3 m=22
